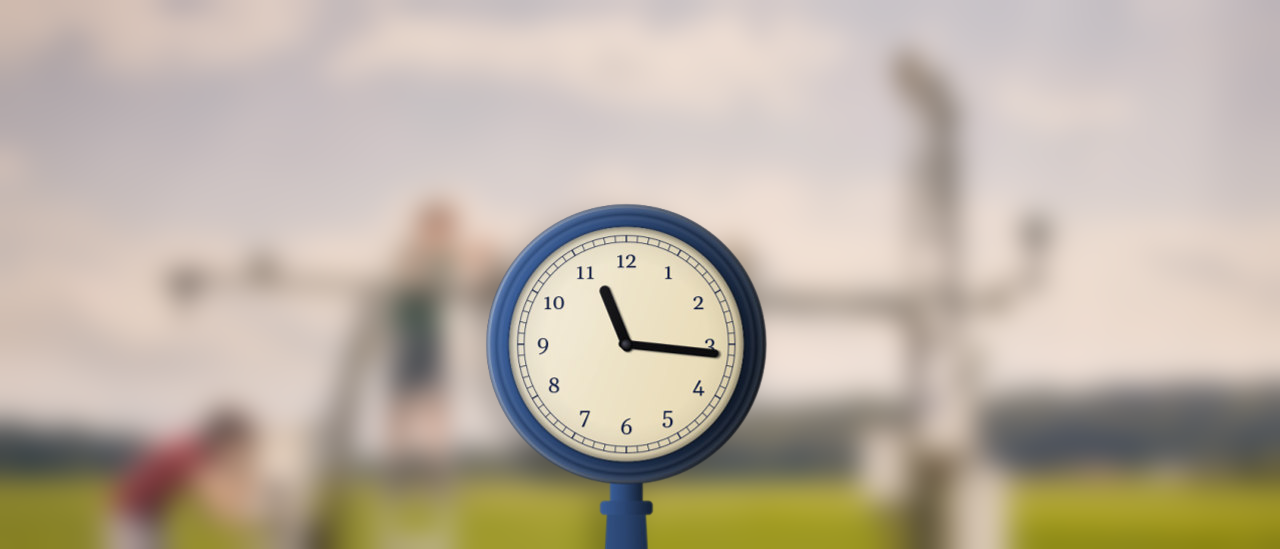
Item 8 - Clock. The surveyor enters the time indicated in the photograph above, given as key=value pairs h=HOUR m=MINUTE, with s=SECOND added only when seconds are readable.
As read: h=11 m=16
